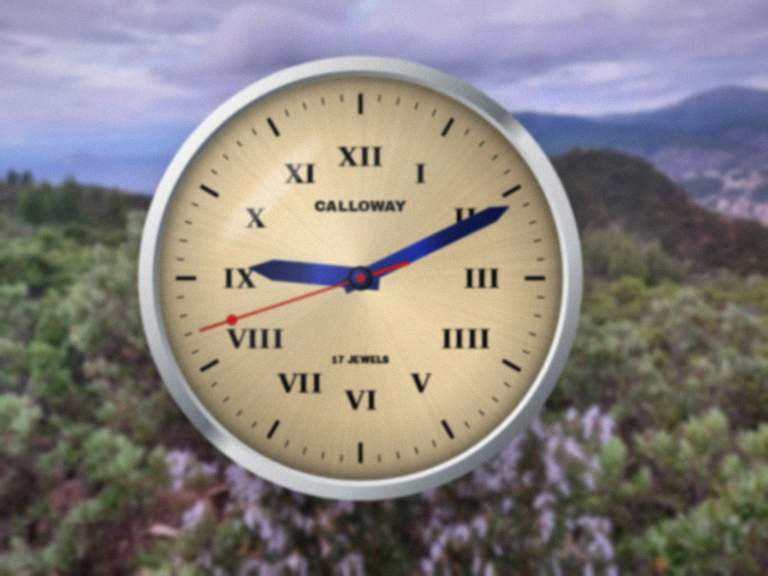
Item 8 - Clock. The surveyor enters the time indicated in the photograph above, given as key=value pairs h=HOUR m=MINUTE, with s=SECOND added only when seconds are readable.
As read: h=9 m=10 s=42
